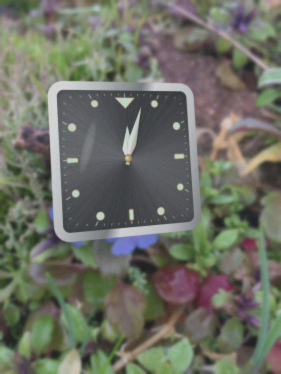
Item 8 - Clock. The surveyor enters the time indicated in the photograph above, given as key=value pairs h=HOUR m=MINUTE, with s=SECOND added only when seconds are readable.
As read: h=12 m=3
